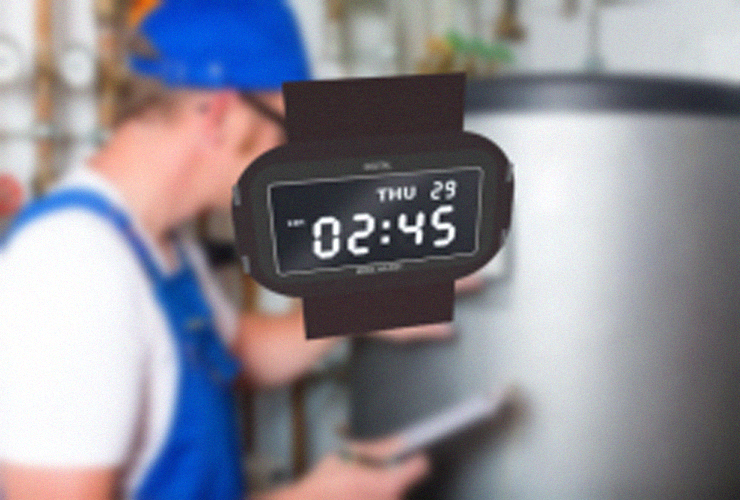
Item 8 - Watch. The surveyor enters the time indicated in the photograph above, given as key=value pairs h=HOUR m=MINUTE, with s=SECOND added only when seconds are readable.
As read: h=2 m=45
